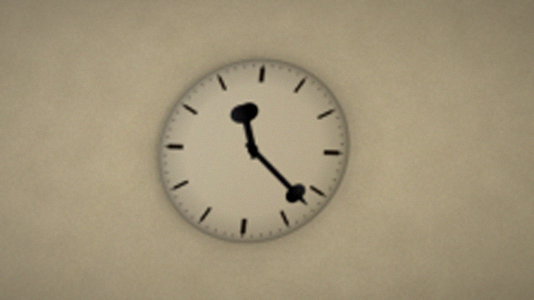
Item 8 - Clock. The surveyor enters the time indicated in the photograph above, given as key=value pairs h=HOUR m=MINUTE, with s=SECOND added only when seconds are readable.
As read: h=11 m=22
